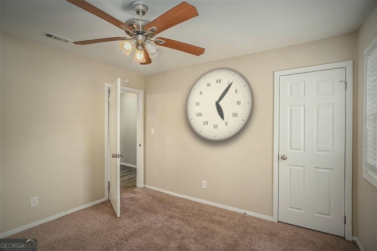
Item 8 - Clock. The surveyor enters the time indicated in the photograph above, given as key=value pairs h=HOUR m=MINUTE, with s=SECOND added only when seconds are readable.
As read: h=5 m=6
